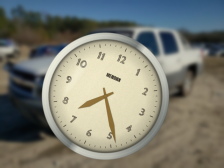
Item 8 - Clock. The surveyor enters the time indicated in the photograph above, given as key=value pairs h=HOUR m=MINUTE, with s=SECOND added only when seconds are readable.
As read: h=7 m=24
